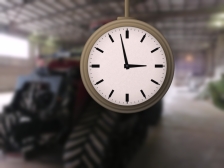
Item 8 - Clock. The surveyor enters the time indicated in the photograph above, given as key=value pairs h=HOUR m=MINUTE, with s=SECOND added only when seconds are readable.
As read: h=2 m=58
